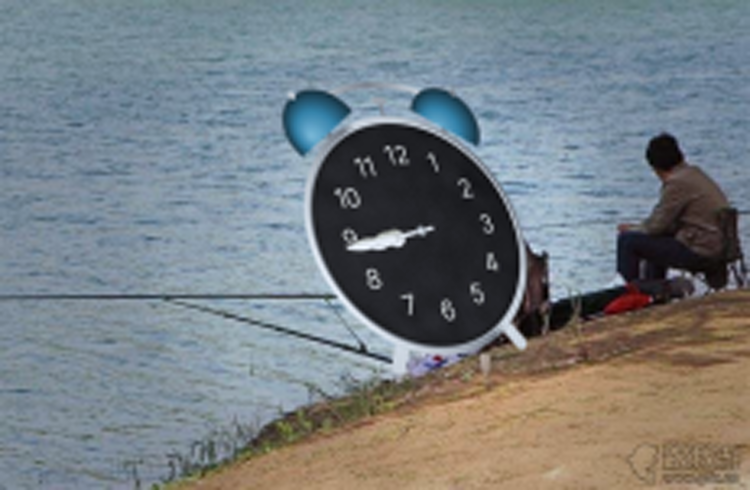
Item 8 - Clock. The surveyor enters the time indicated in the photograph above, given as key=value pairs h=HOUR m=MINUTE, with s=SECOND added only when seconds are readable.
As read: h=8 m=44
